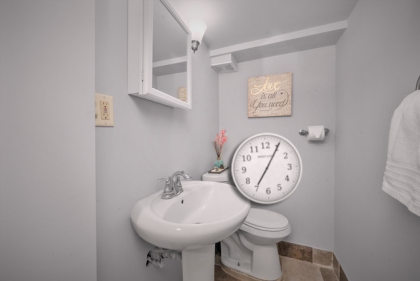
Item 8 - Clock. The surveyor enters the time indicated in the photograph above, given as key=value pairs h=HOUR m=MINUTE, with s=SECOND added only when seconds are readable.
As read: h=7 m=5
